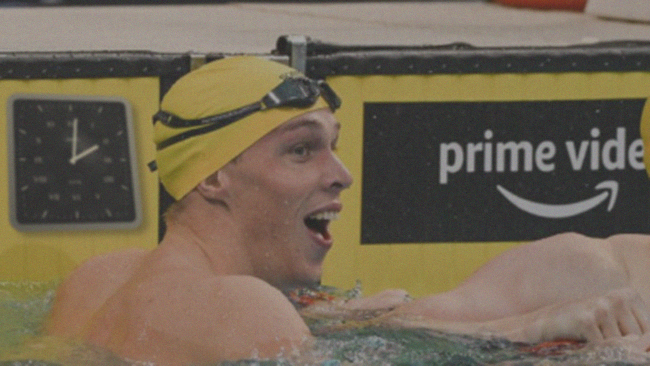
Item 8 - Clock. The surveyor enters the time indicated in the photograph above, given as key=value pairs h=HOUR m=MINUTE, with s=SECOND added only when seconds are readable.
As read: h=2 m=1
